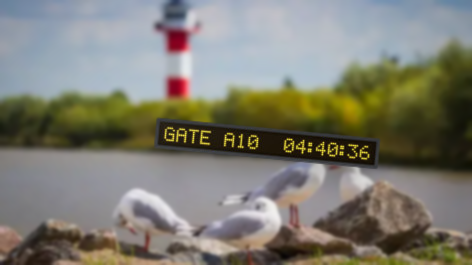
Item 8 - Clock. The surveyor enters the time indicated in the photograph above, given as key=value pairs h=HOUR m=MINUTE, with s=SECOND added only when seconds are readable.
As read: h=4 m=40 s=36
